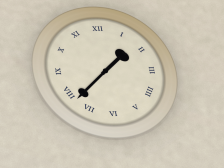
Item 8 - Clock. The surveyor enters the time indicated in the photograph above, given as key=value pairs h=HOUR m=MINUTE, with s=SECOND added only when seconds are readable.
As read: h=1 m=38
